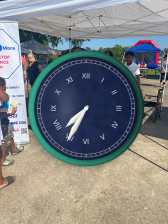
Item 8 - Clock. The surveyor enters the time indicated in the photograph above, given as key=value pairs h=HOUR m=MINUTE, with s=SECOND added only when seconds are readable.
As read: h=7 m=35
